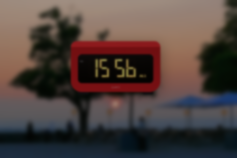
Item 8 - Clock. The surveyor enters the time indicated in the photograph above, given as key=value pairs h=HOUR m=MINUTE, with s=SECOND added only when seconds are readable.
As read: h=15 m=56
